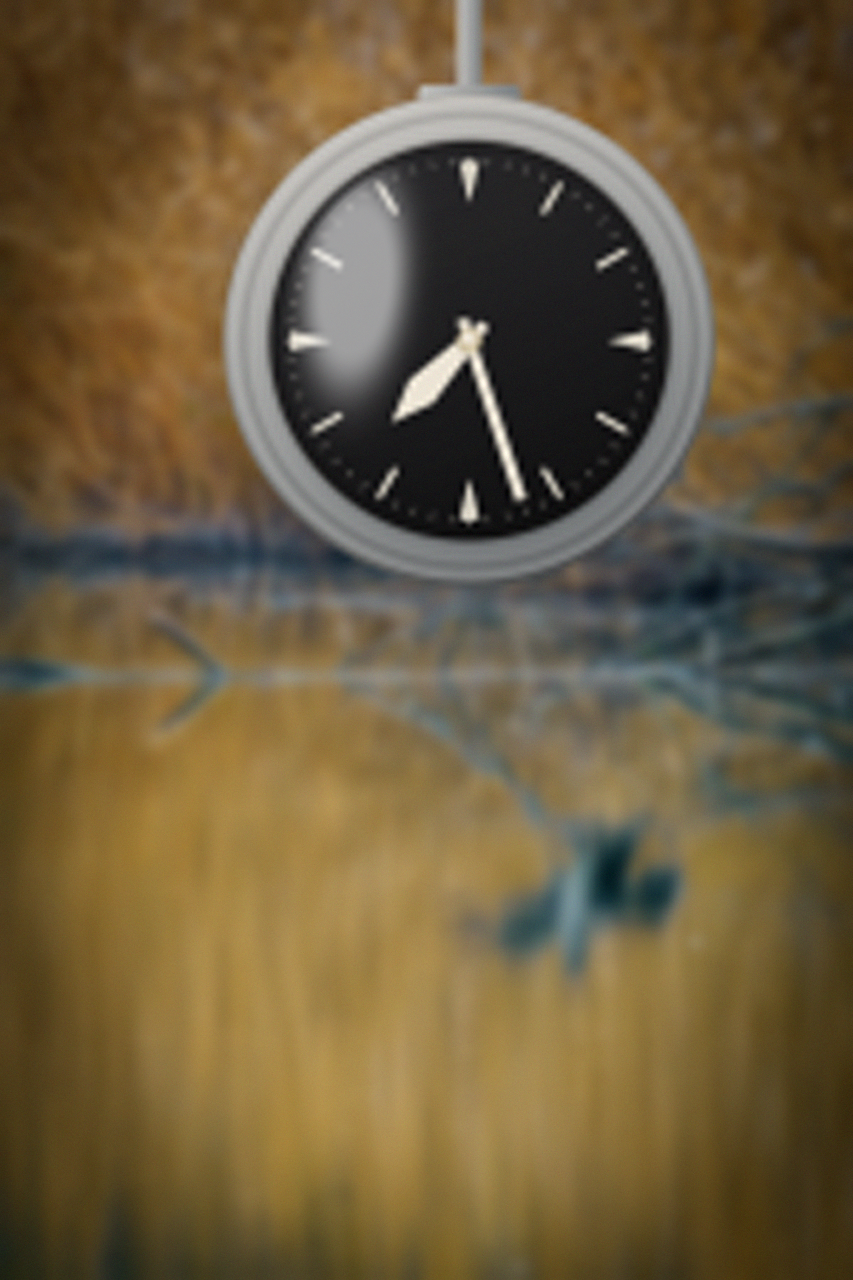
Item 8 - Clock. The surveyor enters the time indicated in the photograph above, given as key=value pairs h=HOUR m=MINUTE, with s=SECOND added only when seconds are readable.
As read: h=7 m=27
